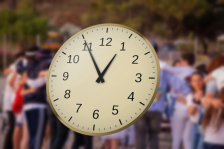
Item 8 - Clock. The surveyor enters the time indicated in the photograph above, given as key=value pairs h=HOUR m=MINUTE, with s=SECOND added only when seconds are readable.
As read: h=12 m=55
